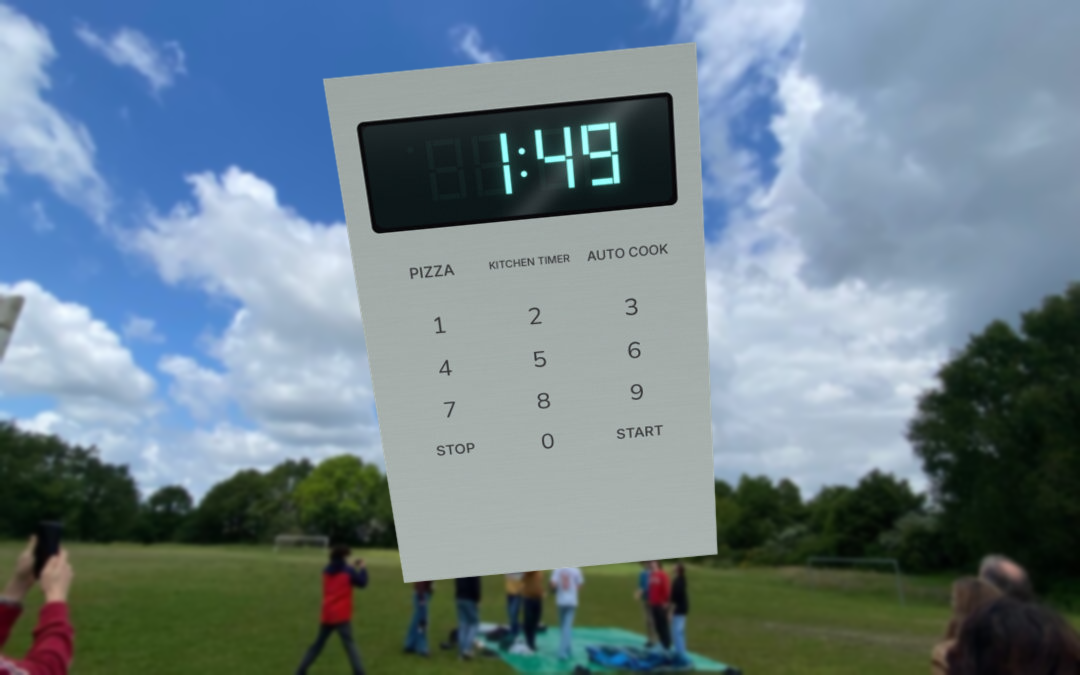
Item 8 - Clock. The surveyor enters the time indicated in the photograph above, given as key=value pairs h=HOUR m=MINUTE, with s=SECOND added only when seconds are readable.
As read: h=1 m=49
